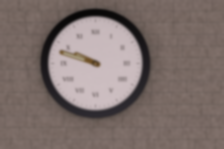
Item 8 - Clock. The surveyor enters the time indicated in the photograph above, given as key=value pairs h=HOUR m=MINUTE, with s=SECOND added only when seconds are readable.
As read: h=9 m=48
